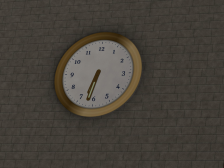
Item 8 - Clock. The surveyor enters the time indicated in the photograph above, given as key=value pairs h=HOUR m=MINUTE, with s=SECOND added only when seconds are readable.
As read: h=6 m=32
